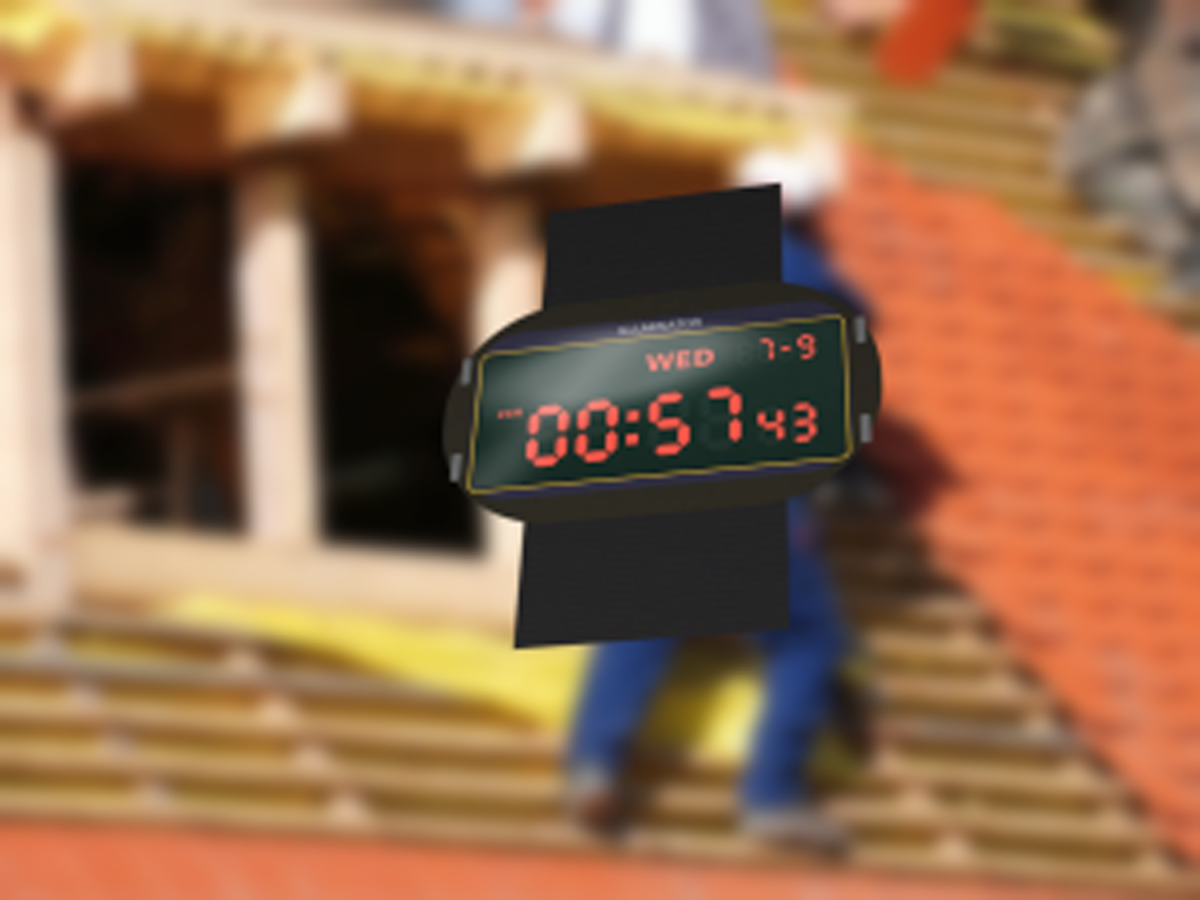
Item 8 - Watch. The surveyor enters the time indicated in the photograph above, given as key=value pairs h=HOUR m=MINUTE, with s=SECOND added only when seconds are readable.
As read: h=0 m=57 s=43
